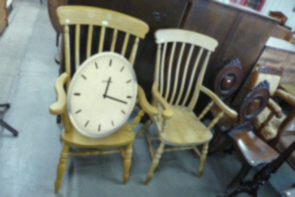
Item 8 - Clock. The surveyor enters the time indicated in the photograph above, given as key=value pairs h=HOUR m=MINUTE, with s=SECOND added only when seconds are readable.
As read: h=12 m=17
